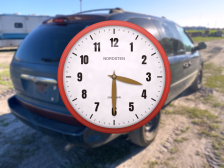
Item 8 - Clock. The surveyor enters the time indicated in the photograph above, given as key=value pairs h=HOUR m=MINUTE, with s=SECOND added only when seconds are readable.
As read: h=3 m=30
